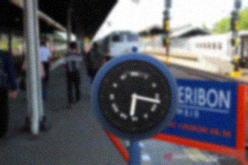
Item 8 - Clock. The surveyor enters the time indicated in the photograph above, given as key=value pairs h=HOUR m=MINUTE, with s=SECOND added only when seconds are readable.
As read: h=6 m=17
